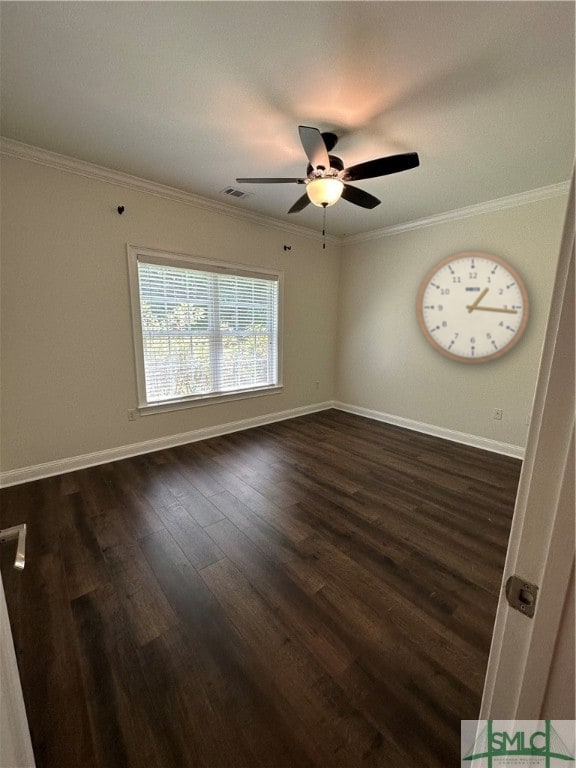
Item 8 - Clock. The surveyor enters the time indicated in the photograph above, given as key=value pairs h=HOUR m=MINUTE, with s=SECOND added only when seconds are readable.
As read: h=1 m=16
